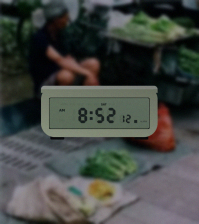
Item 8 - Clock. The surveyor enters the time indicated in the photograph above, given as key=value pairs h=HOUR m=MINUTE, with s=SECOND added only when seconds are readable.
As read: h=8 m=52 s=12
